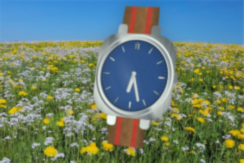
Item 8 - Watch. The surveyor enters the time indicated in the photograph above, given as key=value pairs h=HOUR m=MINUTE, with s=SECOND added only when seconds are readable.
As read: h=6 m=27
